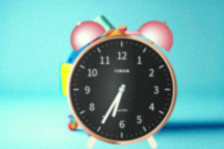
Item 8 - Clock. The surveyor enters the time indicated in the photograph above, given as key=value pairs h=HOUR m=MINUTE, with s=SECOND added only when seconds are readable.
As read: h=6 m=35
